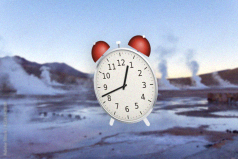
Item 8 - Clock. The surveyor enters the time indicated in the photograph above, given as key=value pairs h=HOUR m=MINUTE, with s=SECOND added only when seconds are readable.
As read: h=12 m=42
